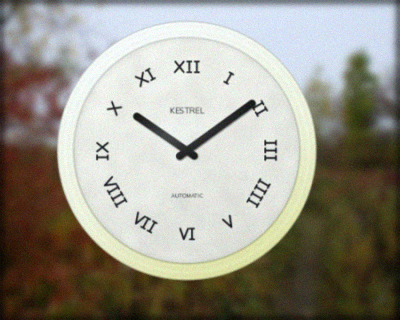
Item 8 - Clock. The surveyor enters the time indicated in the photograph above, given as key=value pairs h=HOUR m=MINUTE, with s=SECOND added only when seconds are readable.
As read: h=10 m=9
